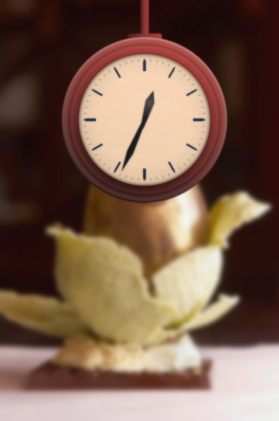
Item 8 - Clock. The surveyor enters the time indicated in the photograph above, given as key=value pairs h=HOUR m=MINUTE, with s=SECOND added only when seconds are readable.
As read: h=12 m=34
